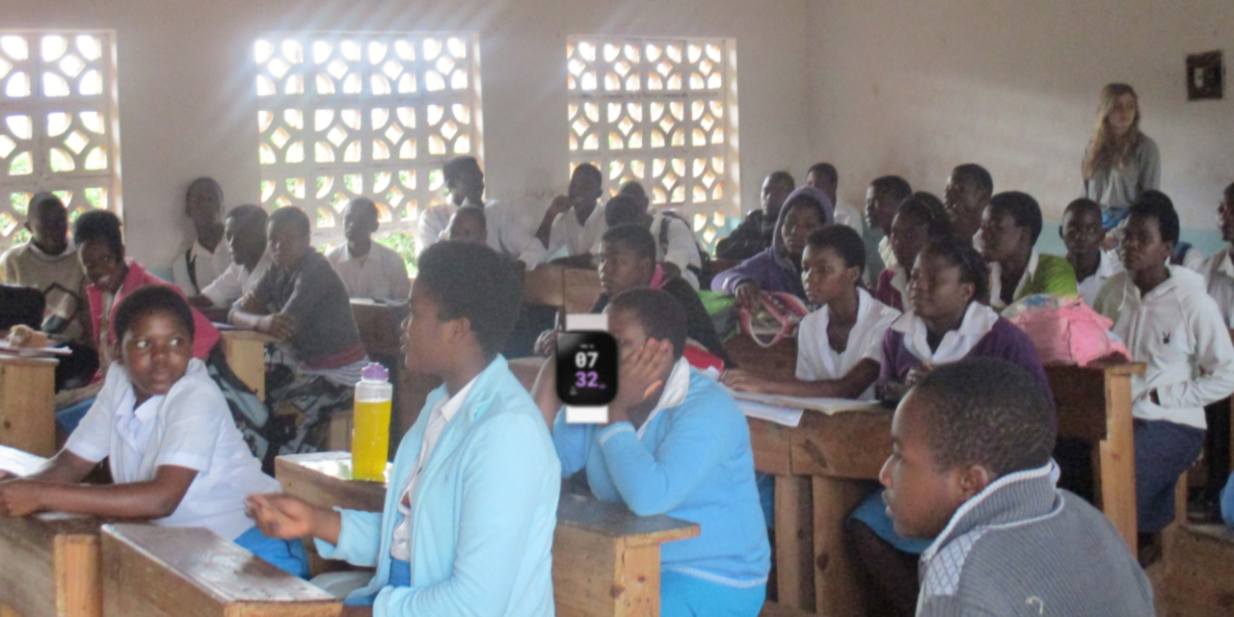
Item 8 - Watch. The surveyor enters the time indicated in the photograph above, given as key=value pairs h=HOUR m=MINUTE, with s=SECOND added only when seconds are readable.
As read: h=7 m=32
